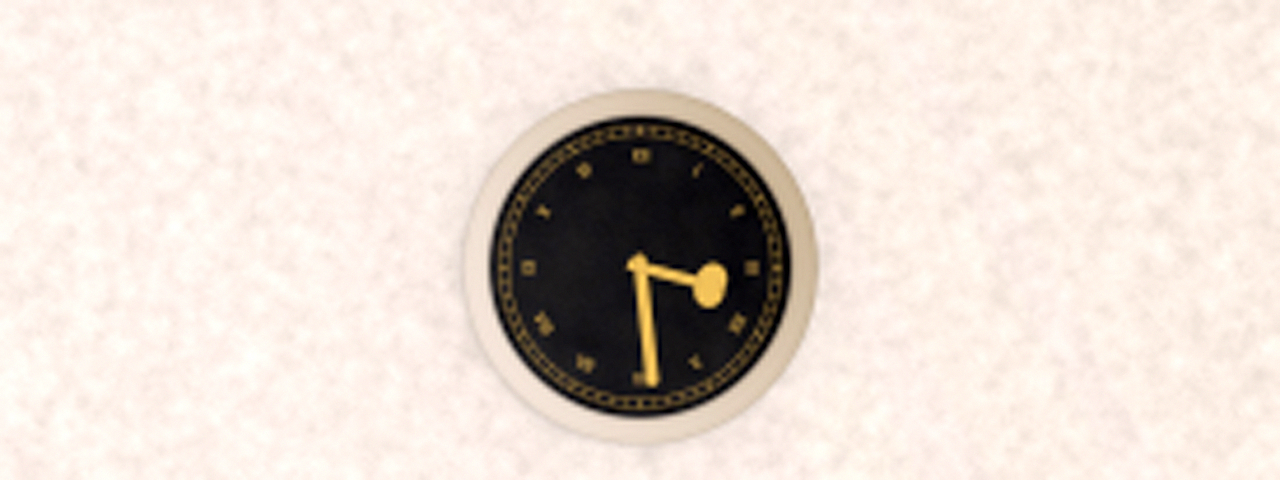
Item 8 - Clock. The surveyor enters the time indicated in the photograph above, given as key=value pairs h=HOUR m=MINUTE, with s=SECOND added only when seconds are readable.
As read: h=3 m=29
